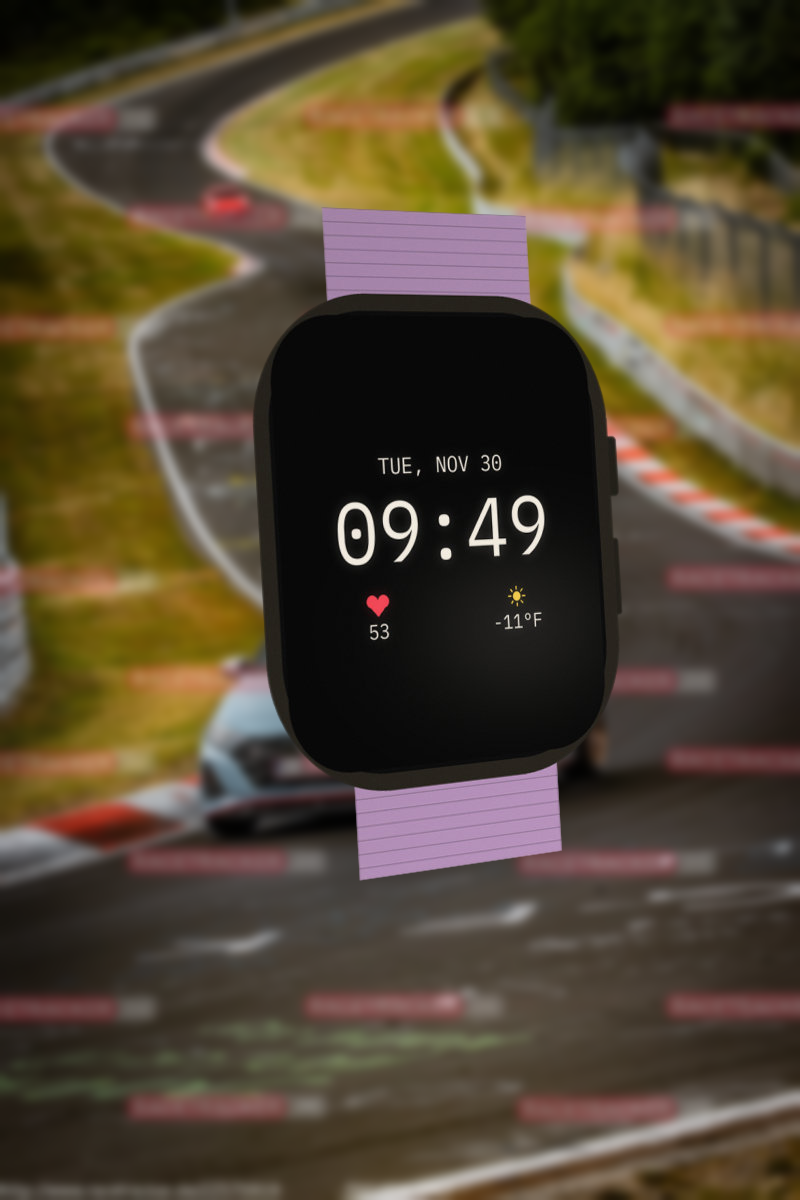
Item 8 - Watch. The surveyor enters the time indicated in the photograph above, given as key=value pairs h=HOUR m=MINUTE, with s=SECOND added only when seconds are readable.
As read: h=9 m=49
